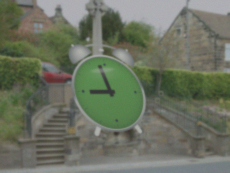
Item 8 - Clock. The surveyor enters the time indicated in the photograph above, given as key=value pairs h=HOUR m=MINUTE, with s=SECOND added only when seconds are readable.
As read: h=8 m=58
